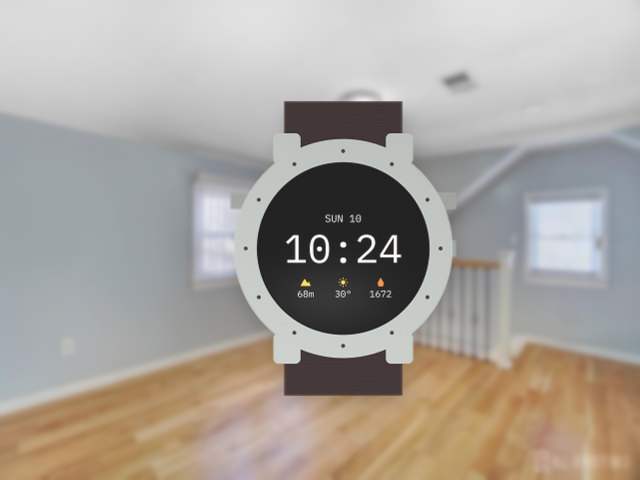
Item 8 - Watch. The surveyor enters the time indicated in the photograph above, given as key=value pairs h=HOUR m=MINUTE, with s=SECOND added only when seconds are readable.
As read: h=10 m=24
